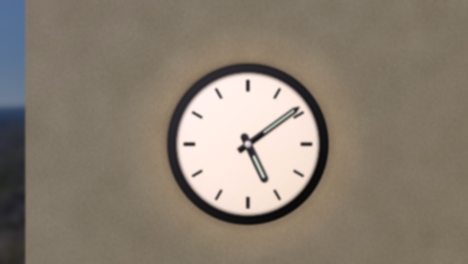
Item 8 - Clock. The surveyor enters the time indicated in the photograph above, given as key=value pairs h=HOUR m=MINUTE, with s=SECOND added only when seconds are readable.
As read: h=5 m=9
